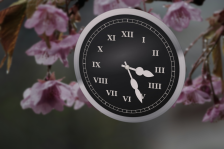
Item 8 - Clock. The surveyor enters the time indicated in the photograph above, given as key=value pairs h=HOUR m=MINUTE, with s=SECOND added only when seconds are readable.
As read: h=3 m=26
